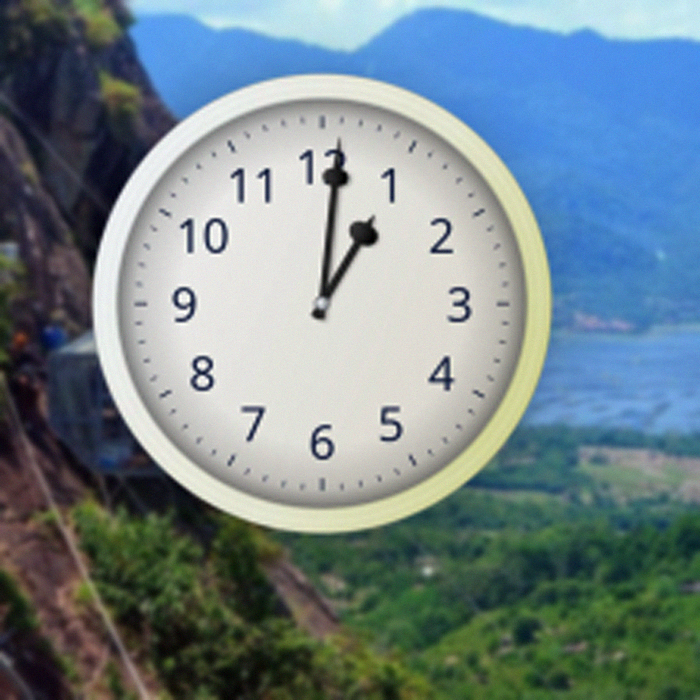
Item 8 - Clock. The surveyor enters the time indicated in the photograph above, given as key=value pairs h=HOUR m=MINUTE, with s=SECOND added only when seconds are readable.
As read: h=1 m=1
